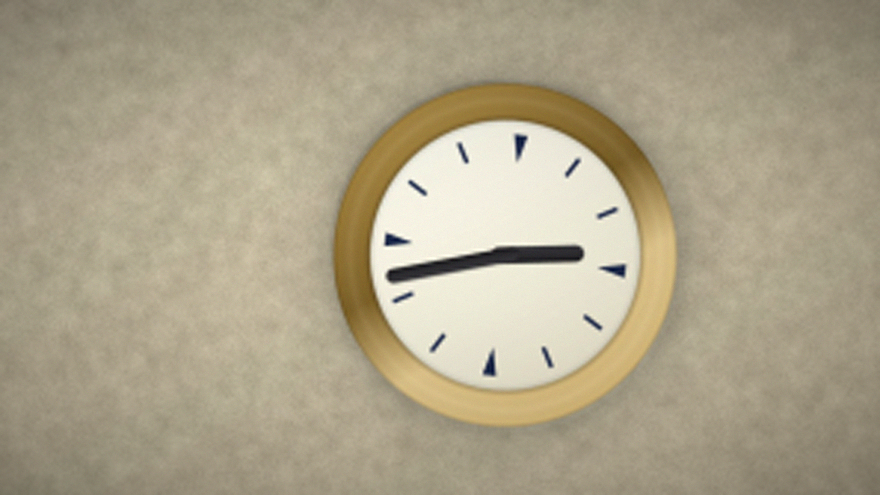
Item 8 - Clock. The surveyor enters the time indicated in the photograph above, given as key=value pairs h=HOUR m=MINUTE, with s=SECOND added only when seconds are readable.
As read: h=2 m=42
